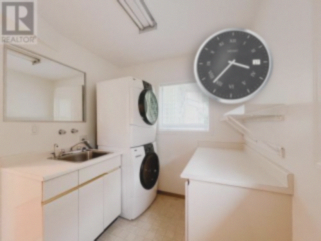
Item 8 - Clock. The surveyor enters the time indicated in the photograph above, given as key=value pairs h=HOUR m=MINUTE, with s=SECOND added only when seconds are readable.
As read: h=3 m=37
